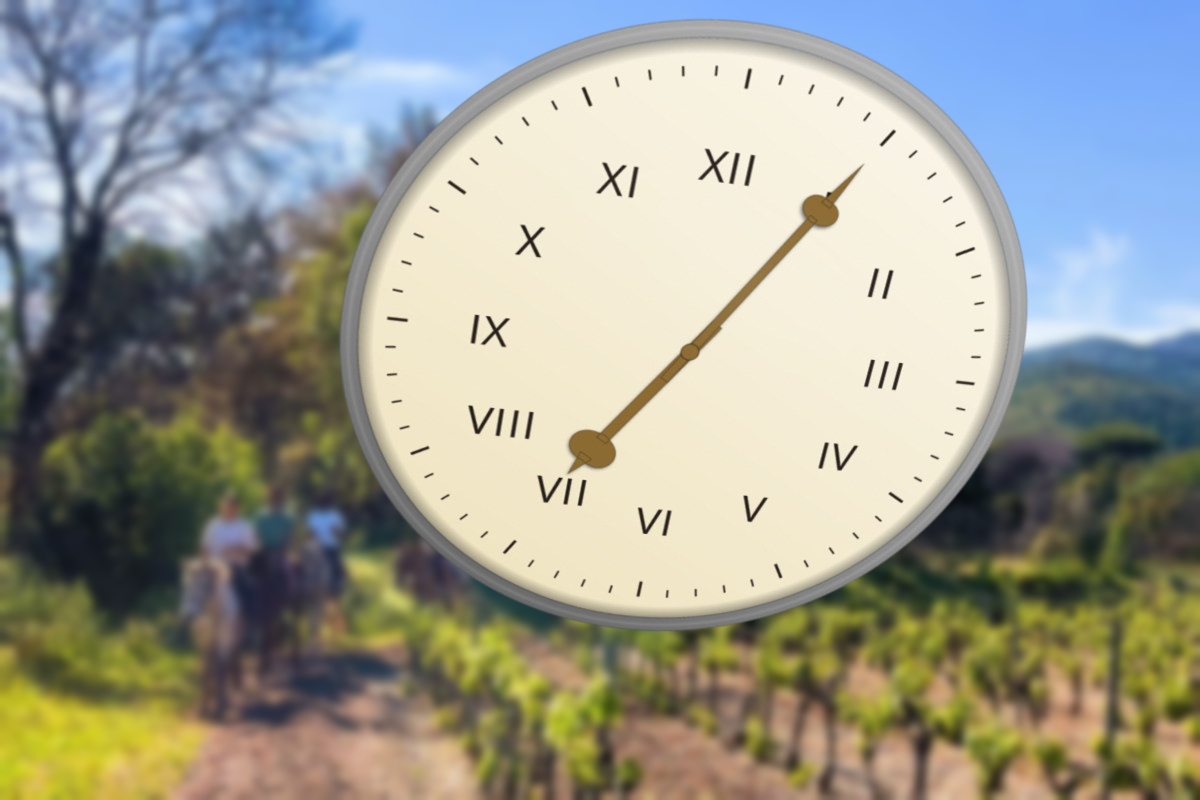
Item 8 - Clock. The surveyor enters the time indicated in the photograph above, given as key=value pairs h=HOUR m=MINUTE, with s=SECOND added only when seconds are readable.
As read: h=7 m=5
